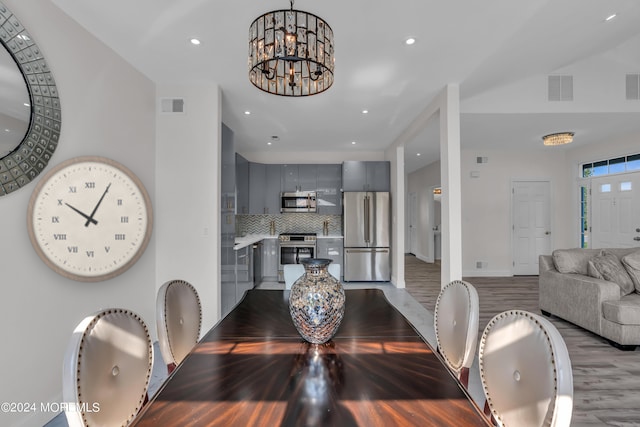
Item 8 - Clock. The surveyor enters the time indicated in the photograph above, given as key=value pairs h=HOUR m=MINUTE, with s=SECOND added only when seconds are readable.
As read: h=10 m=5
